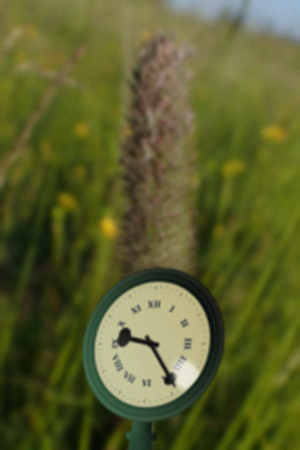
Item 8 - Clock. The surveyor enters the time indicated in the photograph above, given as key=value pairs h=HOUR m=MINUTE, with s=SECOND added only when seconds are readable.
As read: h=9 m=24
